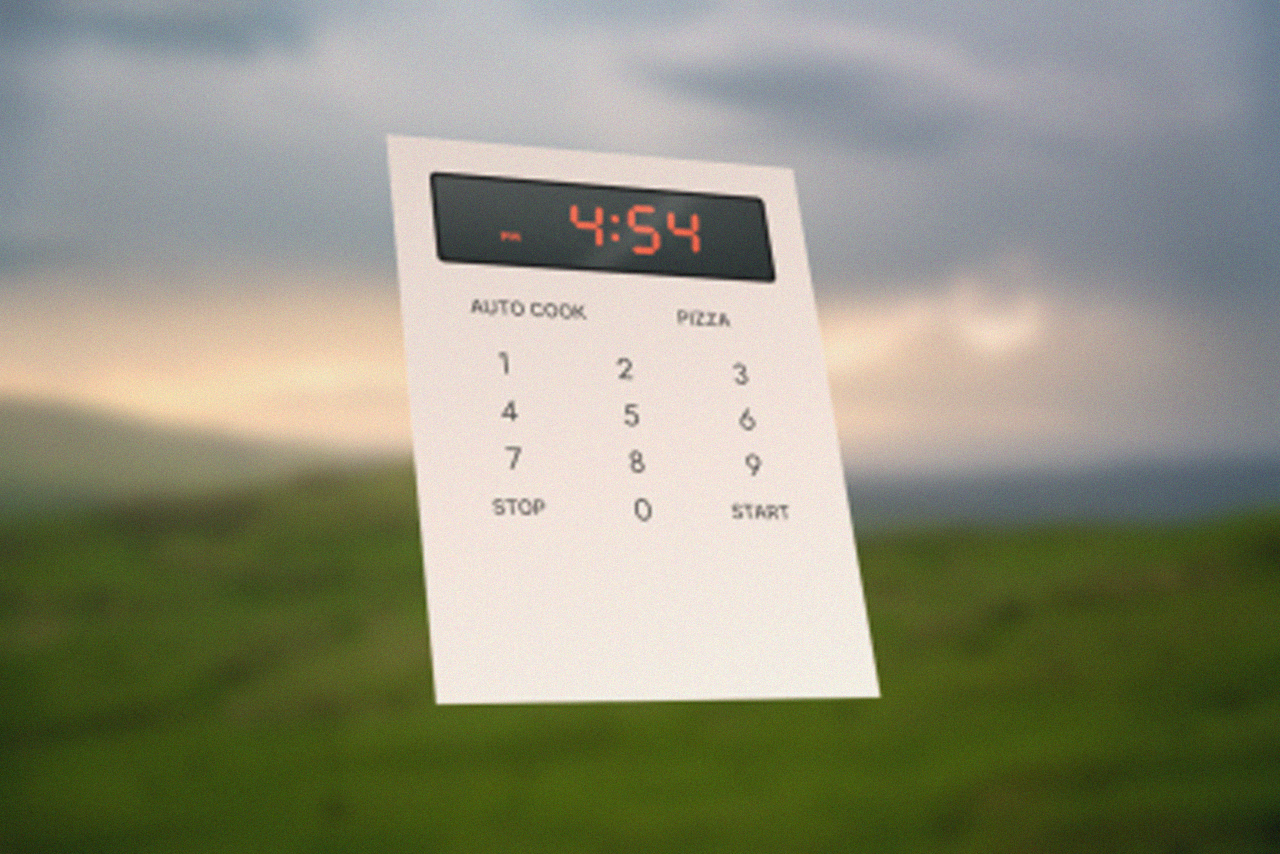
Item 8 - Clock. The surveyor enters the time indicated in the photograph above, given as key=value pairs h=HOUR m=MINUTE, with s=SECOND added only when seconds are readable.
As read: h=4 m=54
